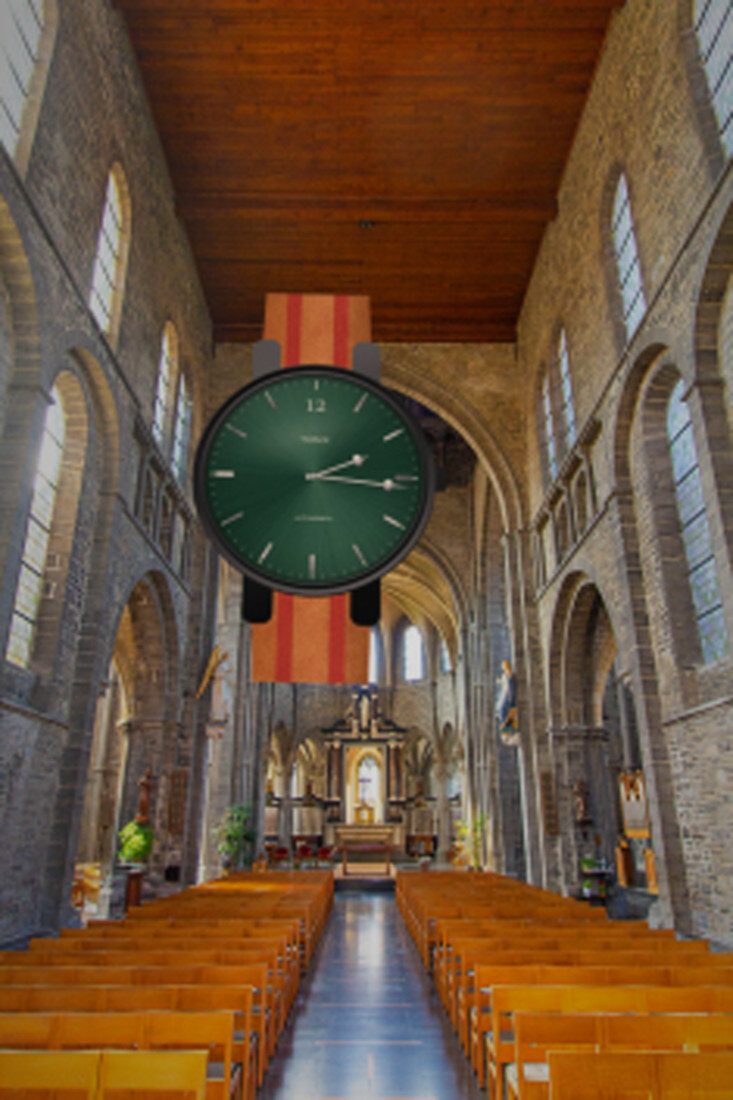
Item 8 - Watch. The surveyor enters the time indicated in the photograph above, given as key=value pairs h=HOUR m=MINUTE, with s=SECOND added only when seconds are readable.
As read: h=2 m=16
